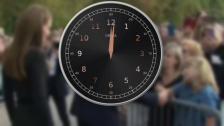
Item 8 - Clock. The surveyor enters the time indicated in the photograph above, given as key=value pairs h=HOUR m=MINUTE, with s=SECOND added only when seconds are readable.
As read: h=12 m=1
